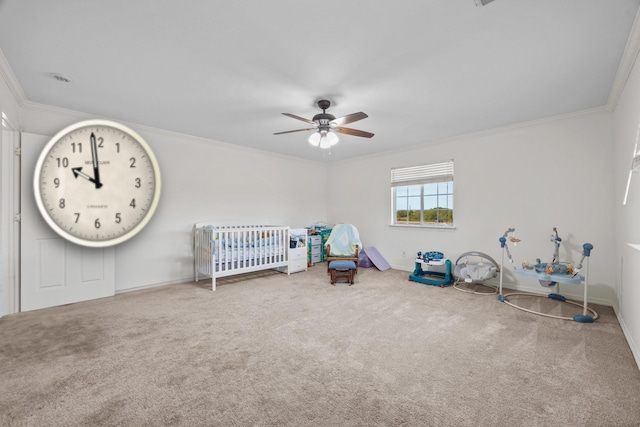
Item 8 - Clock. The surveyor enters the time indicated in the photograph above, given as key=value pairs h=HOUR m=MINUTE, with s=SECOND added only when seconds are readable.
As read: h=9 m=59
